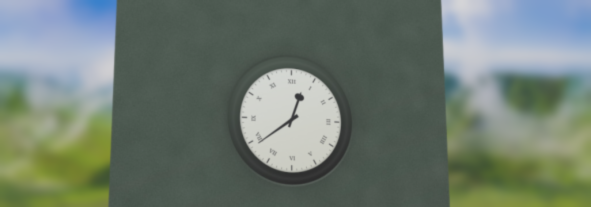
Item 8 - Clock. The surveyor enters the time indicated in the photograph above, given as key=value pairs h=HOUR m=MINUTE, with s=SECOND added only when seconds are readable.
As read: h=12 m=39
